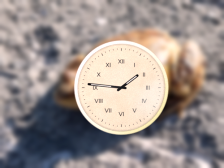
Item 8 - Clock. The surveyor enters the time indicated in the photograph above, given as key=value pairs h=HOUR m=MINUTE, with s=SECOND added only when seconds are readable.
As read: h=1 m=46
